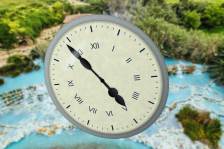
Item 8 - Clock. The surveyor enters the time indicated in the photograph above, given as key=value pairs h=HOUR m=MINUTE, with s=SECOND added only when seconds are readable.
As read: h=4 m=54
